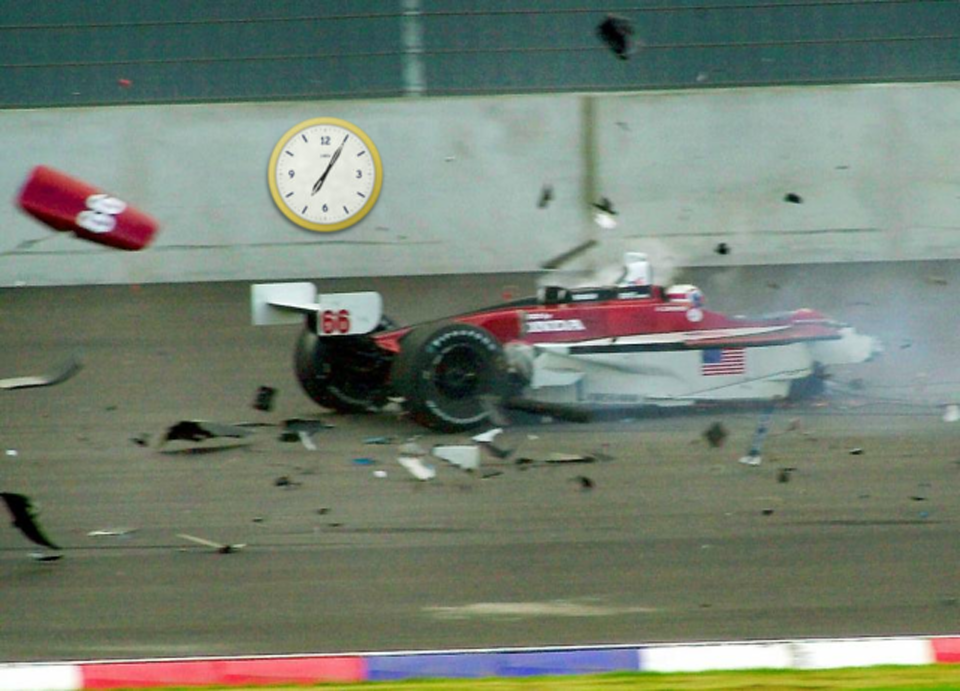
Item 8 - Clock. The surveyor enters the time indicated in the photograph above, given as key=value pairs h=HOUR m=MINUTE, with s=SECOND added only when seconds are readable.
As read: h=7 m=5
